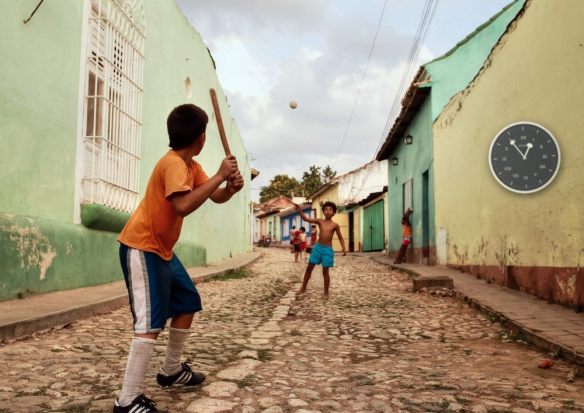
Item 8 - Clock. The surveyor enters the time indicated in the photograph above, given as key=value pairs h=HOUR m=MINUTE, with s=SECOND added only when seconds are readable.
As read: h=12 m=54
